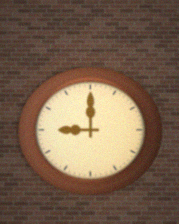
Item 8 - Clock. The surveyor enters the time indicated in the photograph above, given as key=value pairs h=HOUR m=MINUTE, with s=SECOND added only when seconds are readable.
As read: h=9 m=0
